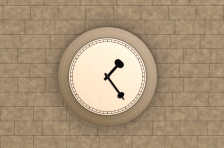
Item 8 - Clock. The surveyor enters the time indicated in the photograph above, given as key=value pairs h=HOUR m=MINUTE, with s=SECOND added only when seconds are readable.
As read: h=1 m=24
